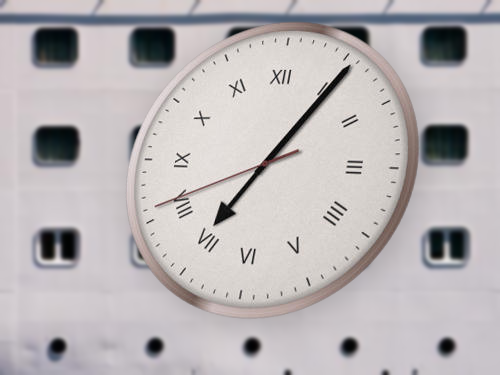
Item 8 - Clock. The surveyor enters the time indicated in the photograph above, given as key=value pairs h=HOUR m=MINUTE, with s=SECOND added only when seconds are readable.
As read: h=7 m=5 s=41
